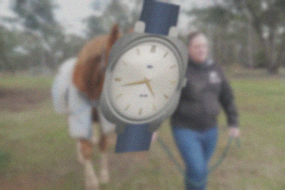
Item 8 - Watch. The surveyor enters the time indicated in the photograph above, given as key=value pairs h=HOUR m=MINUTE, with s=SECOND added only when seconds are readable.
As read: h=4 m=43
